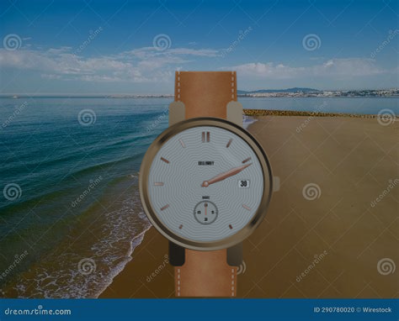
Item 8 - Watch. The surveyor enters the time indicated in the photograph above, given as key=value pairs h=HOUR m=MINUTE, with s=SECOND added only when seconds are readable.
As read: h=2 m=11
